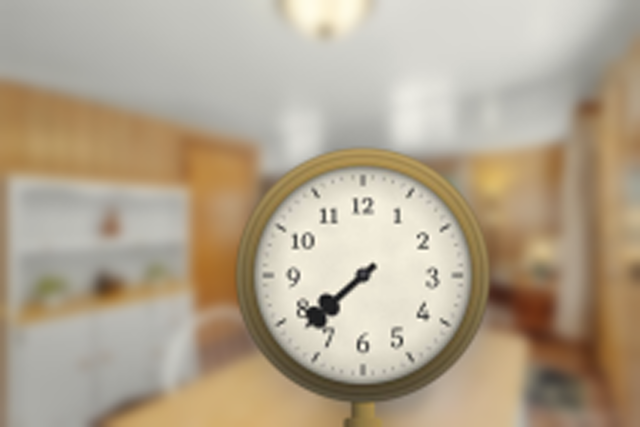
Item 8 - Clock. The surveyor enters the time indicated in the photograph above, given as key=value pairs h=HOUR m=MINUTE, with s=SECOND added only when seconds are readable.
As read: h=7 m=38
